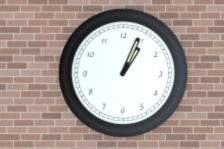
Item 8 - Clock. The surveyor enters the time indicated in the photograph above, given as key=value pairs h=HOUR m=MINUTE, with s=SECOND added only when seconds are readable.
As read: h=1 m=4
